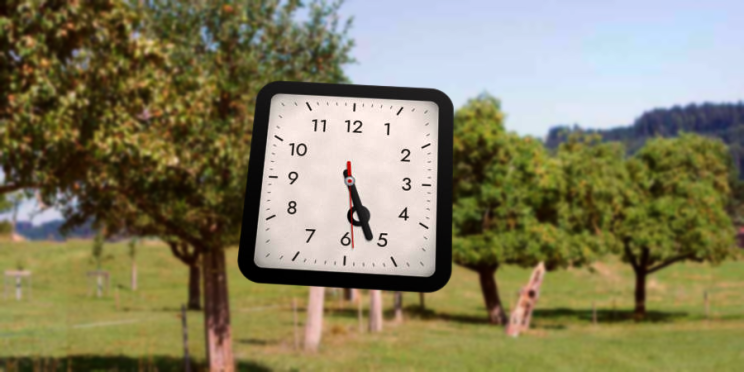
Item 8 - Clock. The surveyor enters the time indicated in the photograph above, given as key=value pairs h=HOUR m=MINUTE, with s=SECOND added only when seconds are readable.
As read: h=5 m=26 s=29
